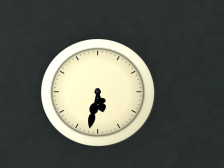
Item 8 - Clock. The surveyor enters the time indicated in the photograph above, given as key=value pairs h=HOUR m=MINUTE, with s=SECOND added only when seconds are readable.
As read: h=5 m=32
